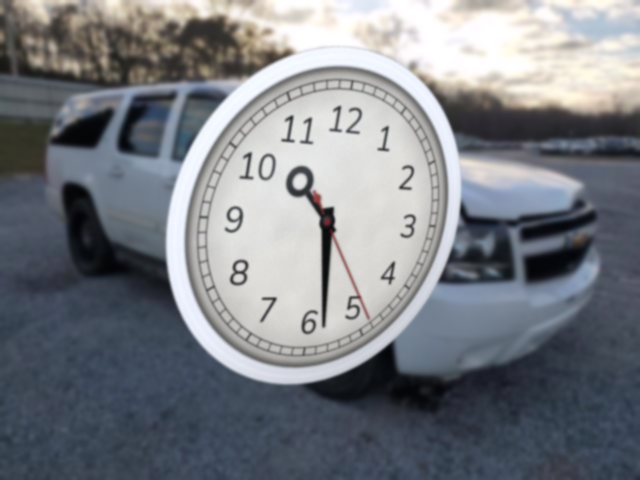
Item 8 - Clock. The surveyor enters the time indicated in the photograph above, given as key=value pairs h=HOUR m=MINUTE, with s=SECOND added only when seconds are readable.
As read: h=10 m=28 s=24
